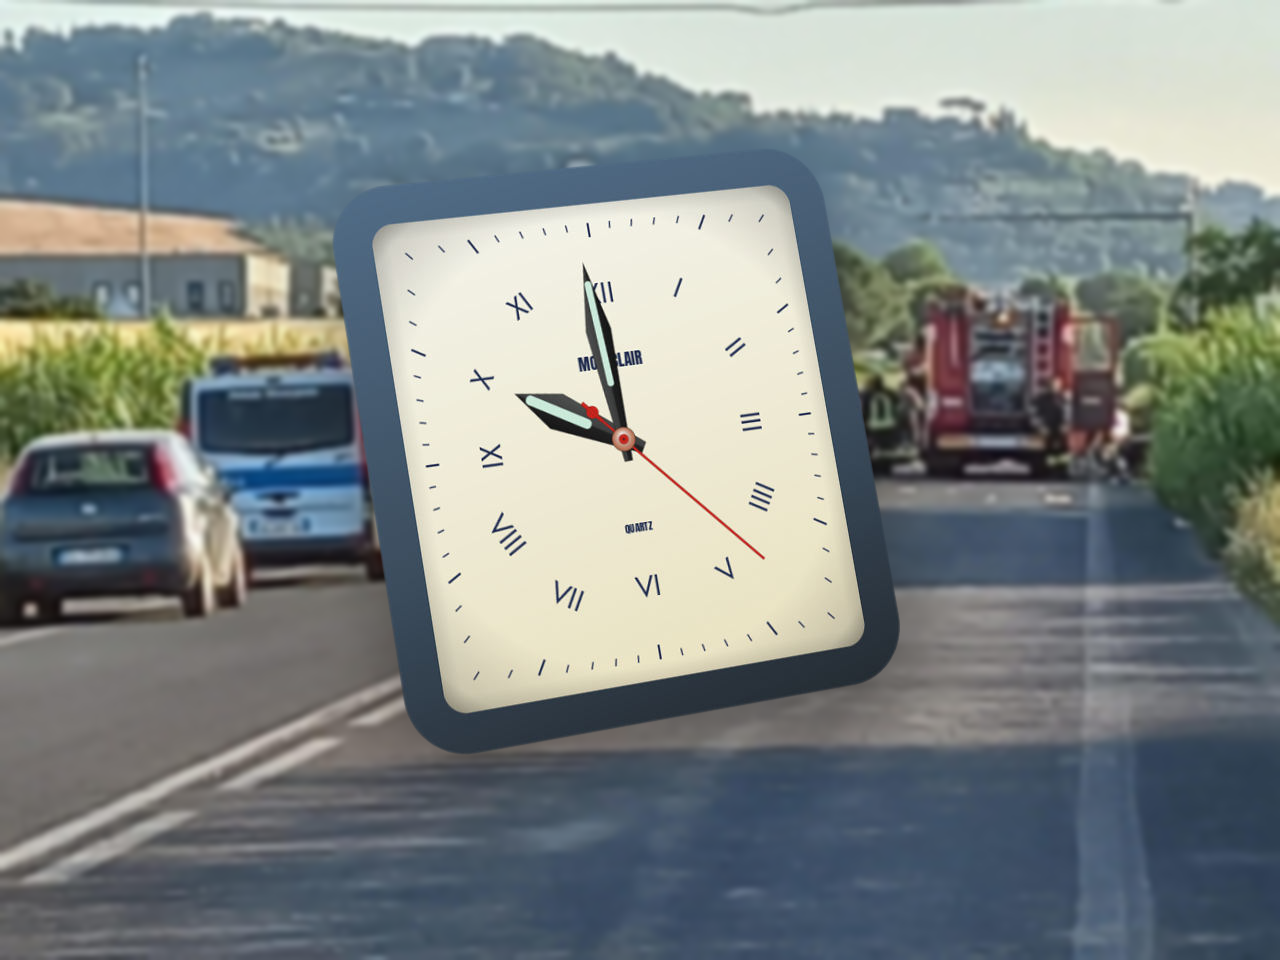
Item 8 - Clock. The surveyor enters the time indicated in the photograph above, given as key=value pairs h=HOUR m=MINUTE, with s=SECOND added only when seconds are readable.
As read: h=9 m=59 s=23
